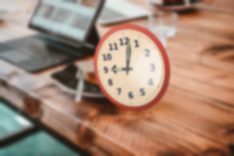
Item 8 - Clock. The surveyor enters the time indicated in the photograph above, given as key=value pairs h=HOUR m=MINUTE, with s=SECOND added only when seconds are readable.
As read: h=9 m=2
